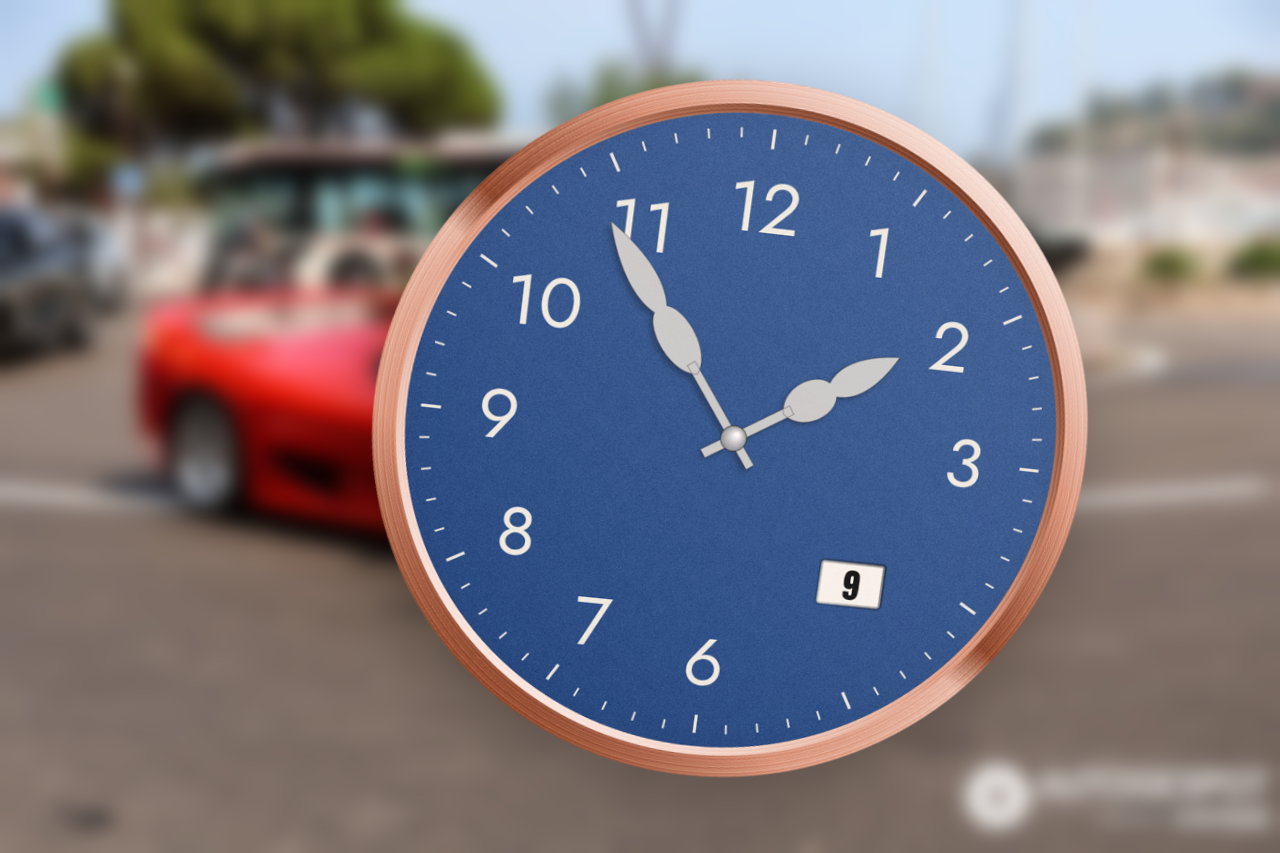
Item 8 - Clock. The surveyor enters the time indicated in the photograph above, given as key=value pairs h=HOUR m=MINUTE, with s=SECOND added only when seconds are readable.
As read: h=1 m=54
